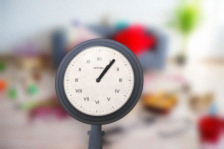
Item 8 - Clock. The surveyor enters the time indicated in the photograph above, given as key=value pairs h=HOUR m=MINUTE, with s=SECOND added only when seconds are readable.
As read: h=1 m=6
